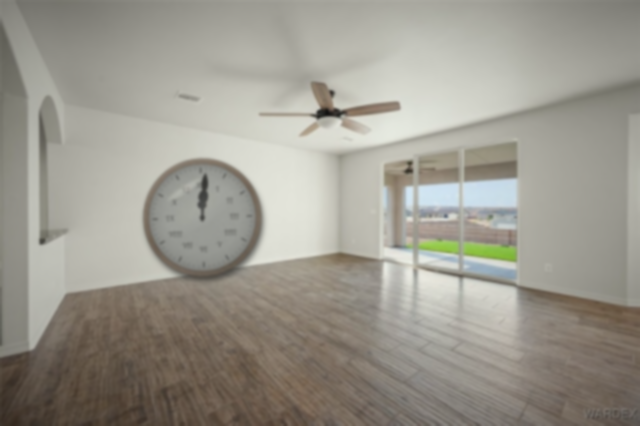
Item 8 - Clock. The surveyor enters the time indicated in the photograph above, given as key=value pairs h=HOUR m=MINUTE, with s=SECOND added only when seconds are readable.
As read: h=12 m=1
